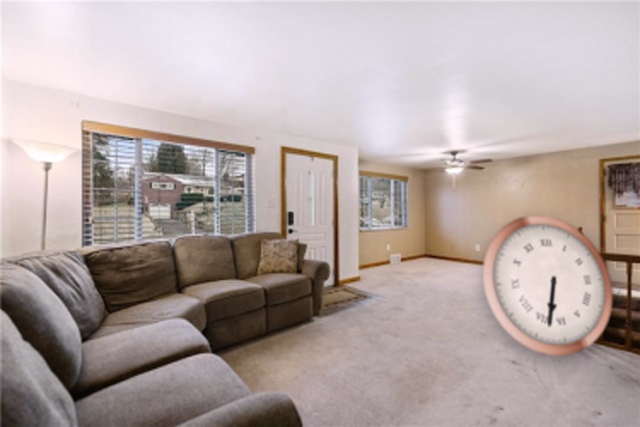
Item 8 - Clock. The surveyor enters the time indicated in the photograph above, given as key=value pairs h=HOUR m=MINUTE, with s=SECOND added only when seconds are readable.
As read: h=6 m=33
